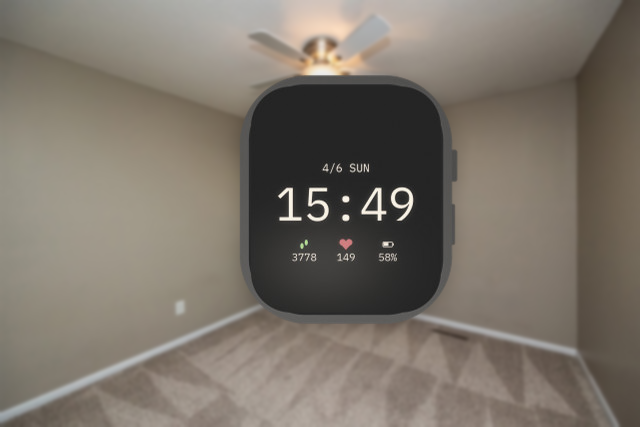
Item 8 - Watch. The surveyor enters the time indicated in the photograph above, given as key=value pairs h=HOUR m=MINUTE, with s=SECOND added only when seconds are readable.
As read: h=15 m=49
